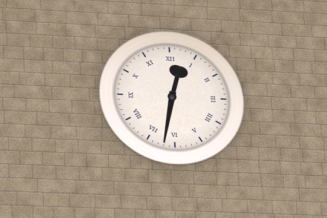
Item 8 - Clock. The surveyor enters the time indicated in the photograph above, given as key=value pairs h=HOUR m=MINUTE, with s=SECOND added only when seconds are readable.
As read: h=12 m=32
